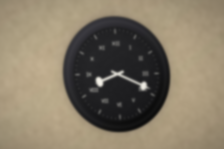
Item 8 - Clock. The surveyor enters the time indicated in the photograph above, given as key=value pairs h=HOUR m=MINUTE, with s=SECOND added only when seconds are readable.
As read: h=8 m=19
